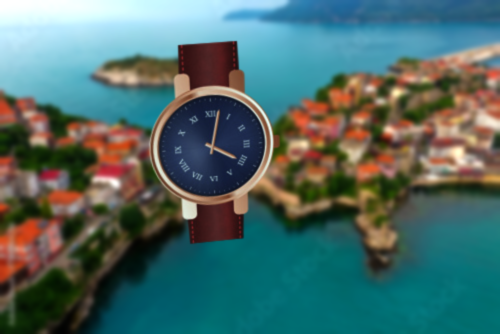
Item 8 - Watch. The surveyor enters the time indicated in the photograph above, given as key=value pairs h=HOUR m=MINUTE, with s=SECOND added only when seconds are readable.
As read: h=4 m=2
